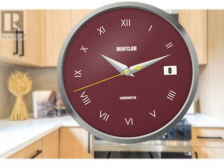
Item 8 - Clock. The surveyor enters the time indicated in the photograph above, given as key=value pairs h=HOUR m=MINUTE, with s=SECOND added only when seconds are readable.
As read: h=10 m=11 s=42
